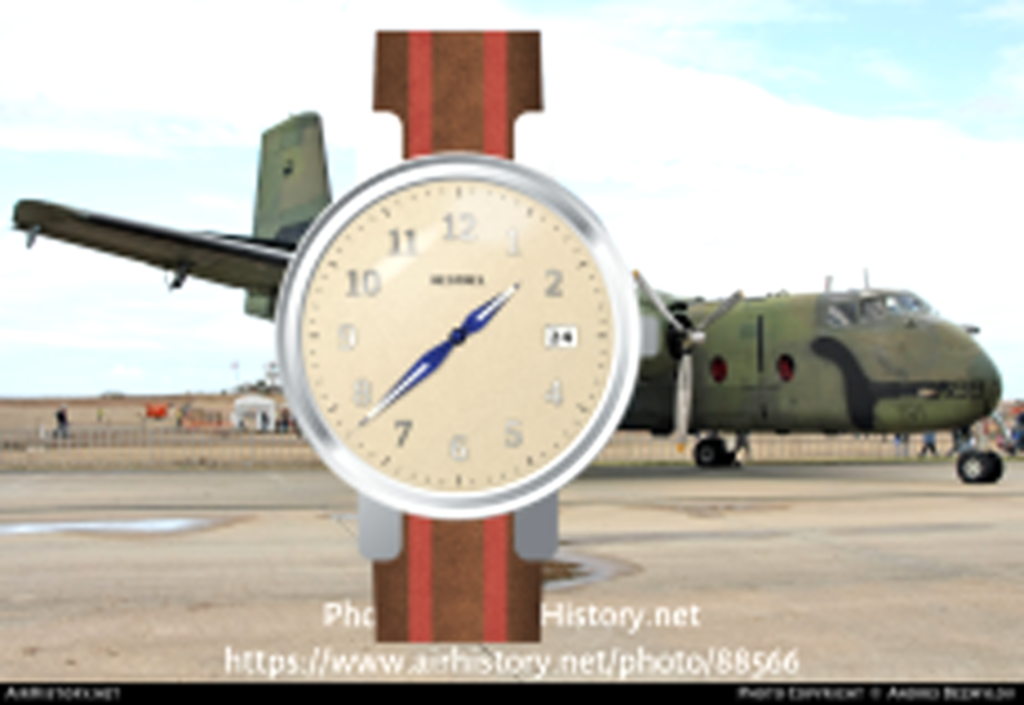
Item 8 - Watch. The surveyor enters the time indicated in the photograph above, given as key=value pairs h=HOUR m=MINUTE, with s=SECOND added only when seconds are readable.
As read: h=1 m=38
